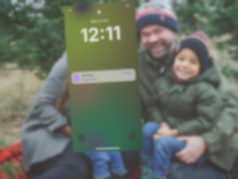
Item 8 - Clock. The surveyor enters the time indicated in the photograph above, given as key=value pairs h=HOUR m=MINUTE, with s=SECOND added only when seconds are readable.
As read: h=12 m=11
